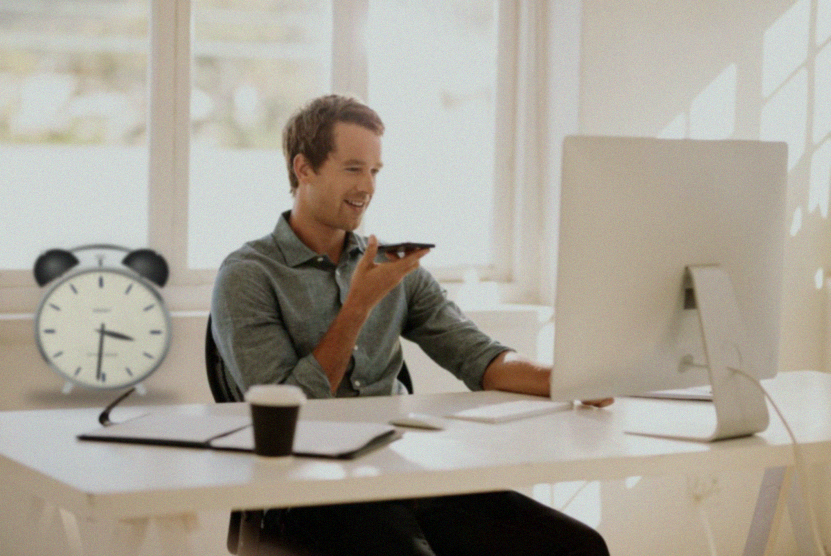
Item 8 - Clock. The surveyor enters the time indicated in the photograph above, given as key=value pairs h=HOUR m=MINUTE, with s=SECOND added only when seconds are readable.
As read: h=3 m=31
